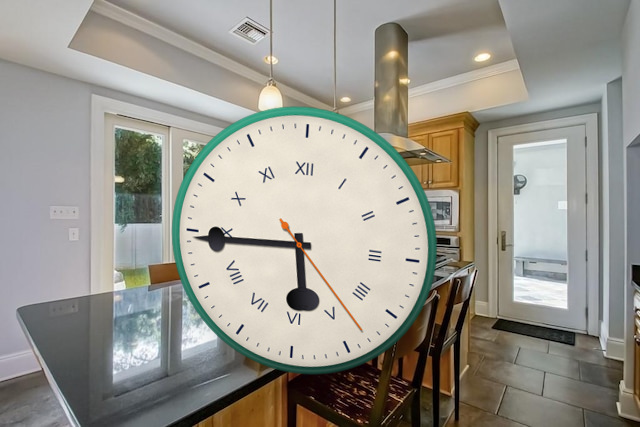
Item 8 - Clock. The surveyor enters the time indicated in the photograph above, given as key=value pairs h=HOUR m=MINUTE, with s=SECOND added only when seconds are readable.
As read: h=5 m=44 s=23
